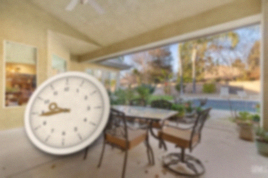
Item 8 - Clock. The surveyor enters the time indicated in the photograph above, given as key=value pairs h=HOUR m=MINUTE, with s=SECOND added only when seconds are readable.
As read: h=9 m=44
